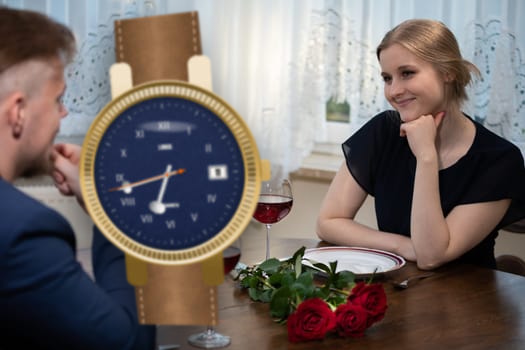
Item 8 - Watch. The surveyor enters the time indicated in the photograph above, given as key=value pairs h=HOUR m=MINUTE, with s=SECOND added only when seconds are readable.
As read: h=6 m=42 s=43
